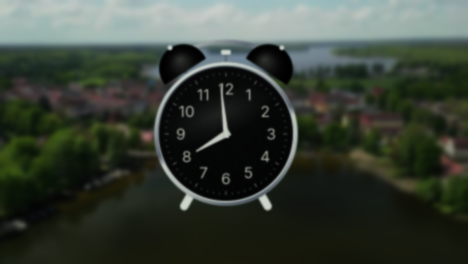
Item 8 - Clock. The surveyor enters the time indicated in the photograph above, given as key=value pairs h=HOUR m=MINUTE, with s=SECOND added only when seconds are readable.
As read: h=7 m=59
